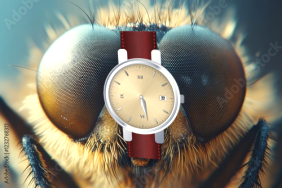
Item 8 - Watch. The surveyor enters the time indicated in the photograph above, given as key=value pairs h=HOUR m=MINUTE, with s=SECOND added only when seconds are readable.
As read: h=5 m=28
